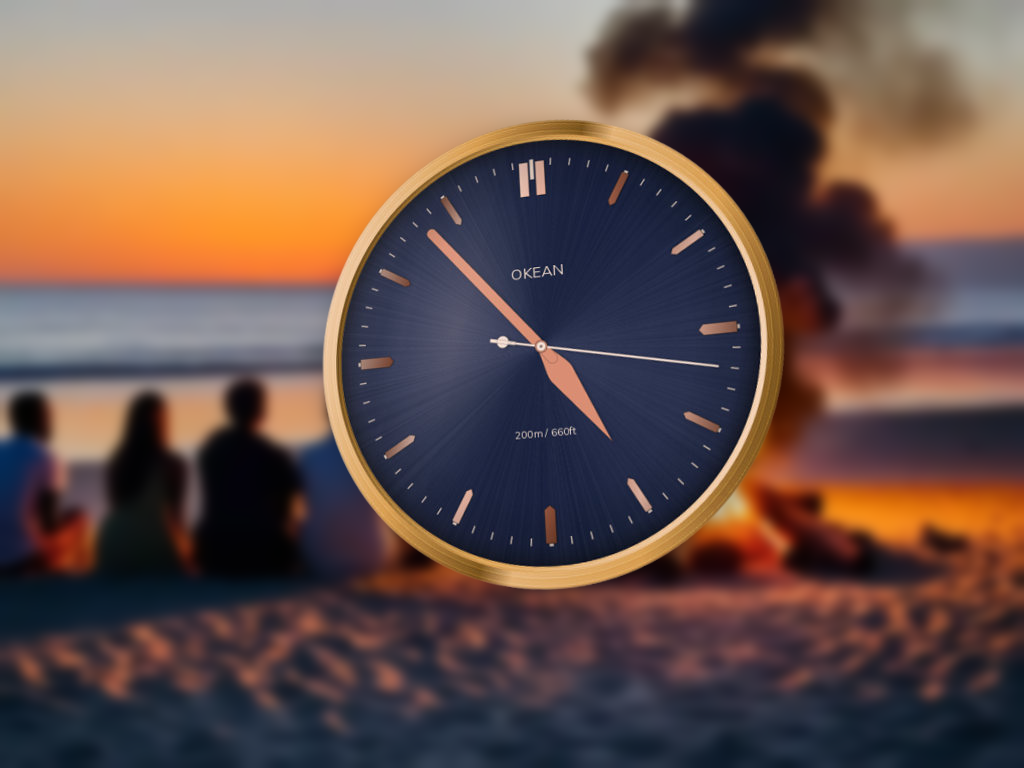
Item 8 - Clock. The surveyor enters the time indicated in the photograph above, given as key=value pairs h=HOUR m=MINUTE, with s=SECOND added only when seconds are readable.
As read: h=4 m=53 s=17
